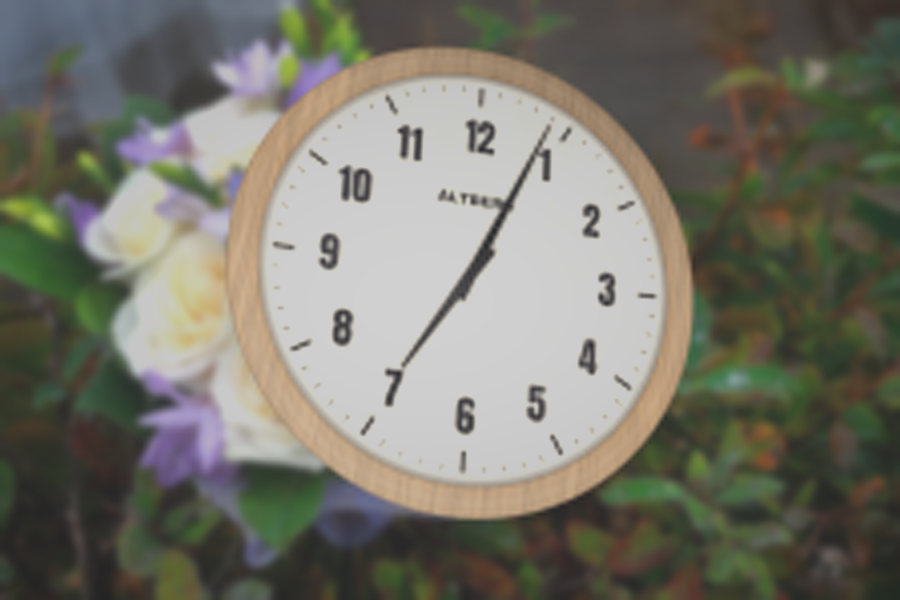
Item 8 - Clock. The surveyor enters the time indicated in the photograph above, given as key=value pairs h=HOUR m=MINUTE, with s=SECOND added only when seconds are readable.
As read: h=7 m=4
